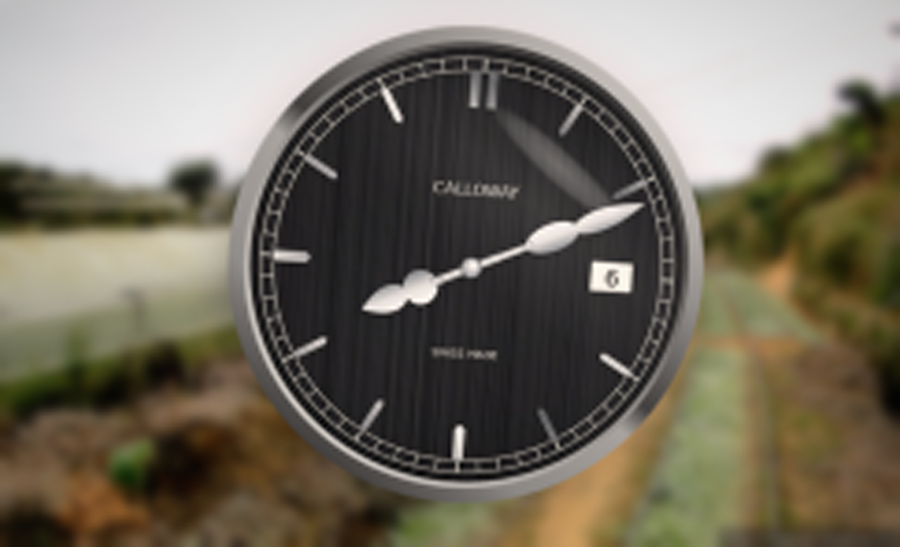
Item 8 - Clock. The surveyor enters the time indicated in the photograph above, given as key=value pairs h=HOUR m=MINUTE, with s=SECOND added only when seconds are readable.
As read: h=8 m=11
